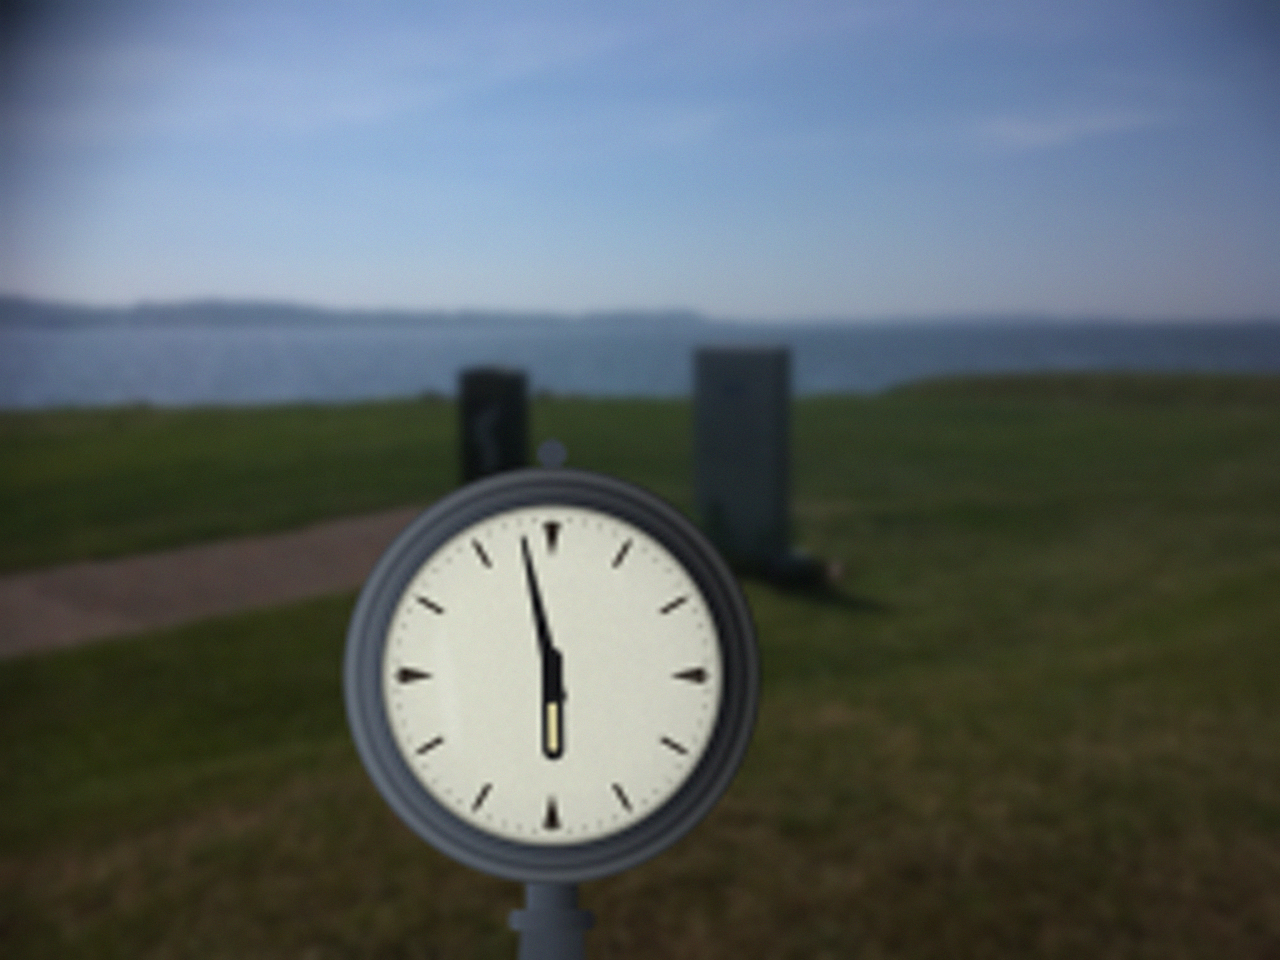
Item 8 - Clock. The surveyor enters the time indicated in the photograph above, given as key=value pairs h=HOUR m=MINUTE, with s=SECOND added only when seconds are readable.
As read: h=5 m=58
